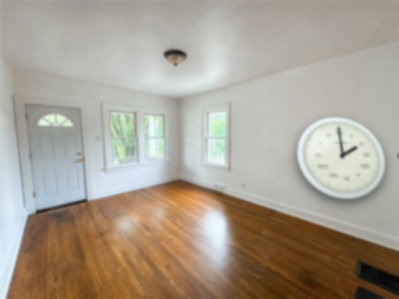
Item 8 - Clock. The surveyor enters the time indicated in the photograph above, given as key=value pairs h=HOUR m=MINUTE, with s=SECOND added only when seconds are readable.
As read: h=2 m=0
